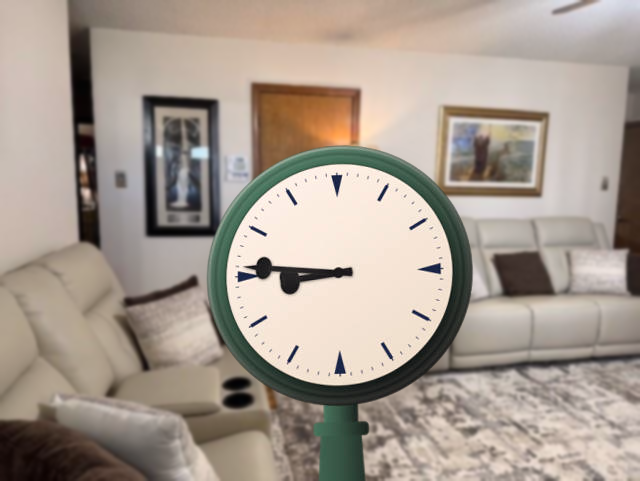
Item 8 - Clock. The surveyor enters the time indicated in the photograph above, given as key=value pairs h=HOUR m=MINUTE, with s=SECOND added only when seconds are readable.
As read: h=8 m=46
